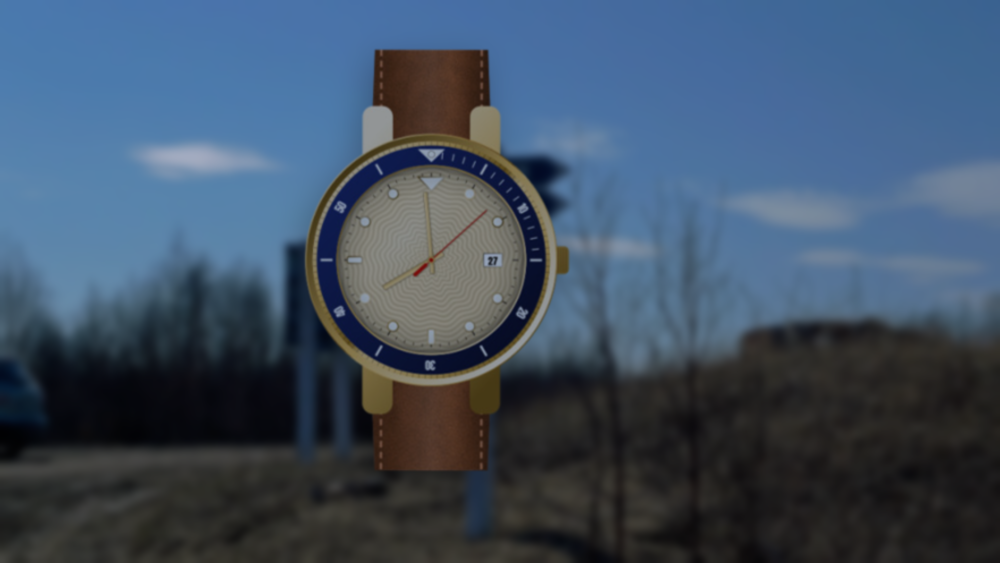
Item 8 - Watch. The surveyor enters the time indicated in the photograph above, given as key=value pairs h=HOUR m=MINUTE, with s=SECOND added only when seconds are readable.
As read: h=7 m=59 s=8
